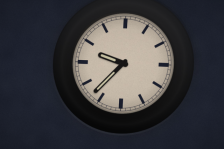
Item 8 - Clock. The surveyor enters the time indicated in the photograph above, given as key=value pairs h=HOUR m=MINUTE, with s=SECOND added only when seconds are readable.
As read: h=9 m=37
